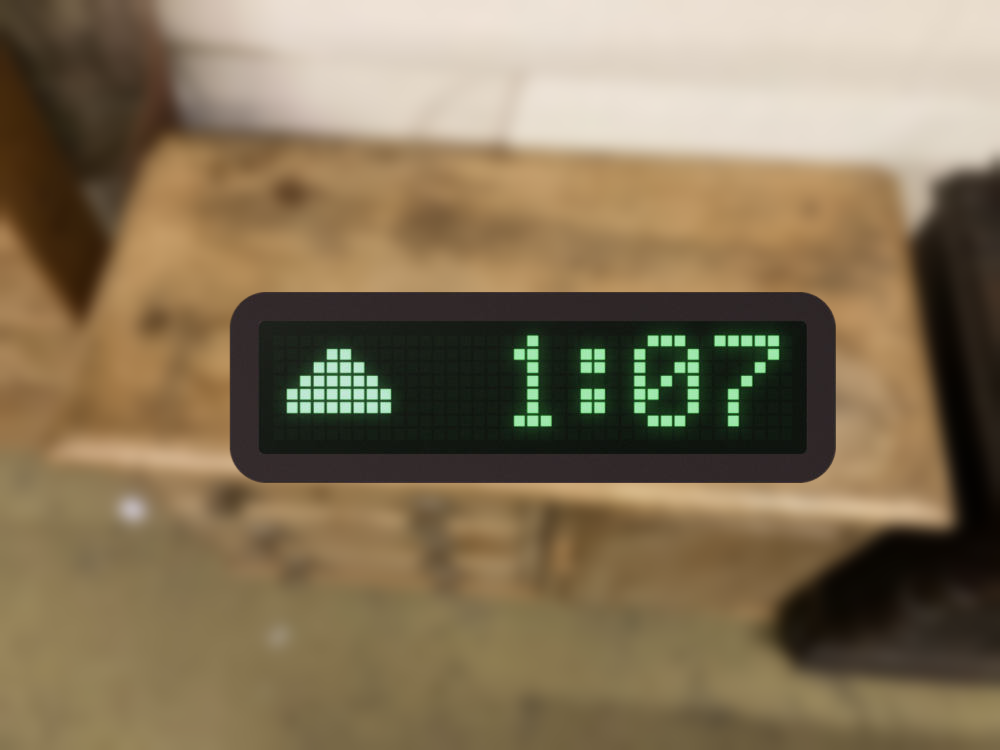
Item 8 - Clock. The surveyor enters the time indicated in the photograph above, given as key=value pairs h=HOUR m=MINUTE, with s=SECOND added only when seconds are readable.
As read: h=1 m=7
